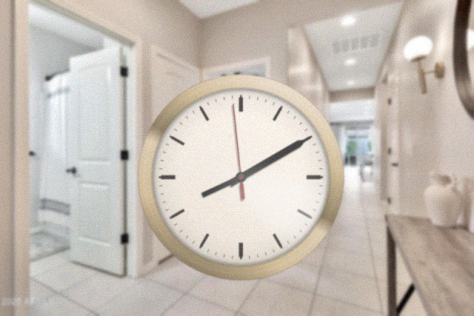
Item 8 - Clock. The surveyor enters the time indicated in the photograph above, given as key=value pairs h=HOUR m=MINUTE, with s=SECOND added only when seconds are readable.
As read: h=8 m=9 s=59
